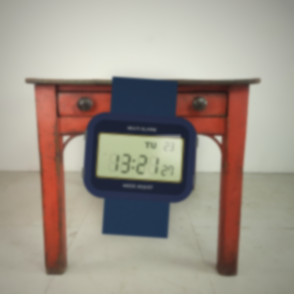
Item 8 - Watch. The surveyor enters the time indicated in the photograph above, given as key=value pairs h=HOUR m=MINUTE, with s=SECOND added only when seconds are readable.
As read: h=13 m=21
